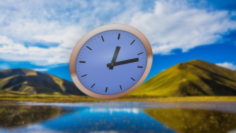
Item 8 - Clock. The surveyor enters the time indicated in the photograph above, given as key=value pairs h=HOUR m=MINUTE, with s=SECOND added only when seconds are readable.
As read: h=12 m=12
